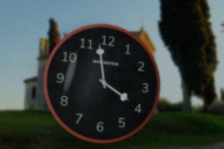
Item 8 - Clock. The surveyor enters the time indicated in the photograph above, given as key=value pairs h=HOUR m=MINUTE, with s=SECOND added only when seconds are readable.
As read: h=3 m=58
